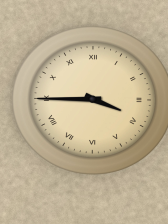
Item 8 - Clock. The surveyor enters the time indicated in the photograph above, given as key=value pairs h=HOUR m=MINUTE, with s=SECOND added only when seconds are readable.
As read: h=3 m=45
